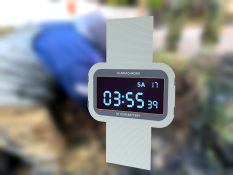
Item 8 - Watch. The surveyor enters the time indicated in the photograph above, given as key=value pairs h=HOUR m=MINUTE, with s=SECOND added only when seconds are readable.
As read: h=3 m=55 s=39
